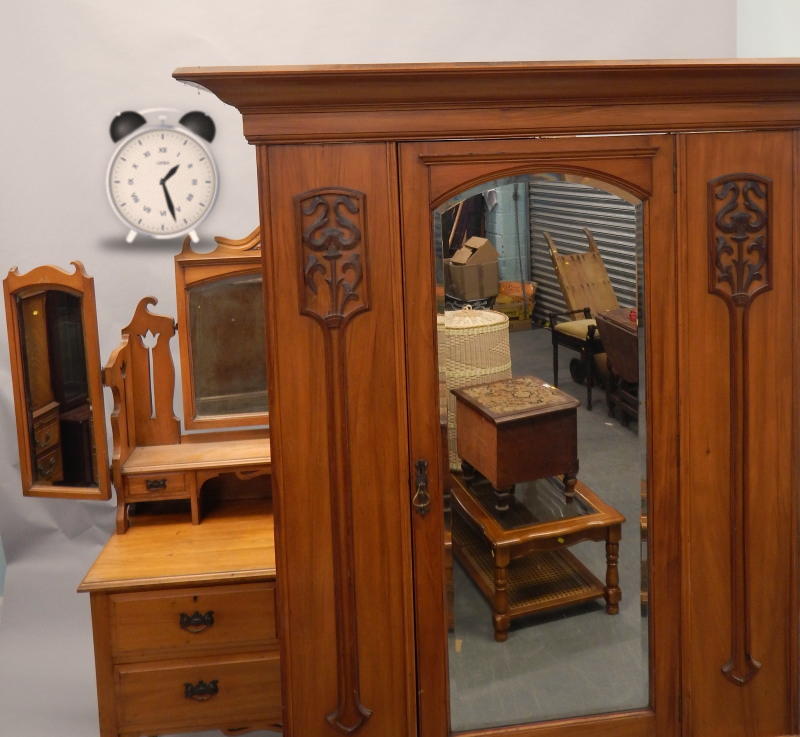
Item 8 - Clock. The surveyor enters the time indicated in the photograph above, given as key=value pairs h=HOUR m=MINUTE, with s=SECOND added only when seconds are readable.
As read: h=1 m=27
